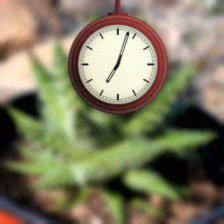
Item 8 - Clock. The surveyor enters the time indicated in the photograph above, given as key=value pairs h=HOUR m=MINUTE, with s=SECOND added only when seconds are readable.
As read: h=7 m=3
